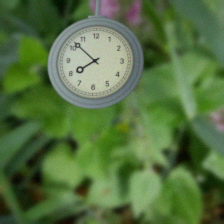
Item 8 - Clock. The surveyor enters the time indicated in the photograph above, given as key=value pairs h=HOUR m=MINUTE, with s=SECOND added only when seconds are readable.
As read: h=7 m=52
